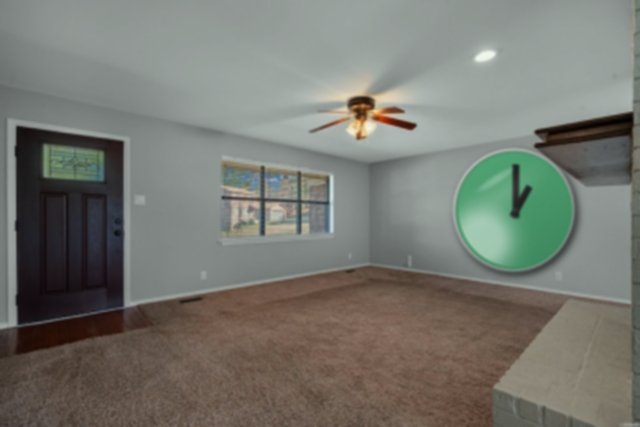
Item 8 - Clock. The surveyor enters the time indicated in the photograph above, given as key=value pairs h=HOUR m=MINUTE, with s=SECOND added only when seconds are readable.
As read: h=1 m=0
